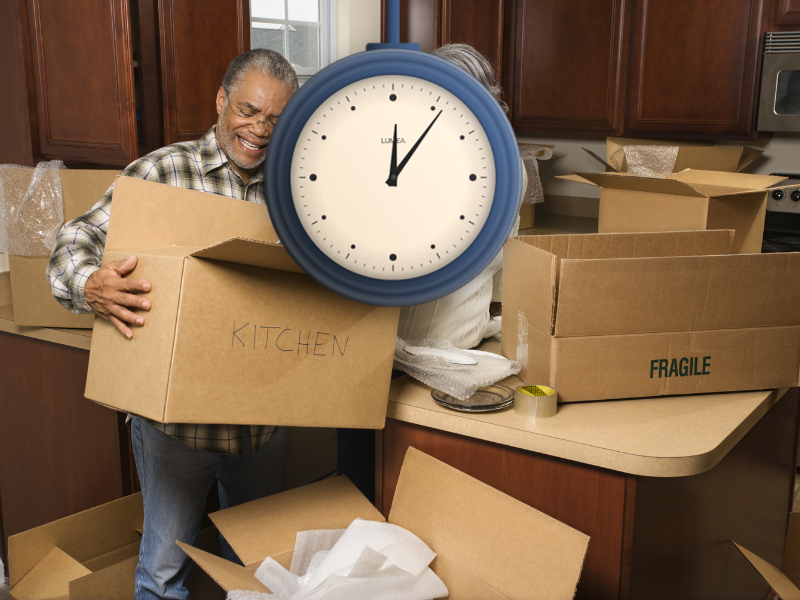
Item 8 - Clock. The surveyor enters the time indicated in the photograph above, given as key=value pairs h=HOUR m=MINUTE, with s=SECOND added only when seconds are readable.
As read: h=12 m=6
